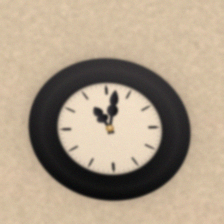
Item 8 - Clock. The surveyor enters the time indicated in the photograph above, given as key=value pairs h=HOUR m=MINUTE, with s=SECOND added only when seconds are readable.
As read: h=11 m=2
